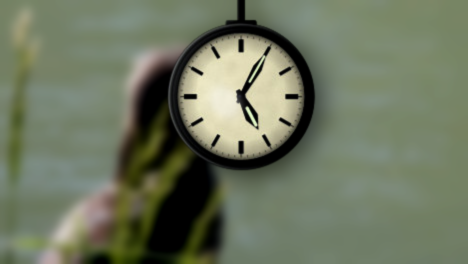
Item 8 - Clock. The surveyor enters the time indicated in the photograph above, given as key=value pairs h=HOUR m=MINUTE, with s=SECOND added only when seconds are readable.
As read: h=5 m=5
